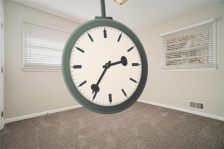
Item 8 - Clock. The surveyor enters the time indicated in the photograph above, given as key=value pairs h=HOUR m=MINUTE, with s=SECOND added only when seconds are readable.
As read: h=2 m=36
